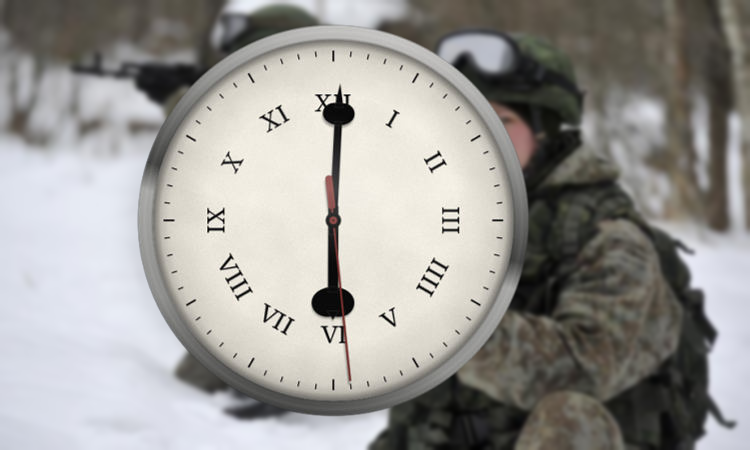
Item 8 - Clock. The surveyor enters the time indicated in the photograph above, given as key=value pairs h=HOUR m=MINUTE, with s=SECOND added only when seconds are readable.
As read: h=6 m=0 s=29
